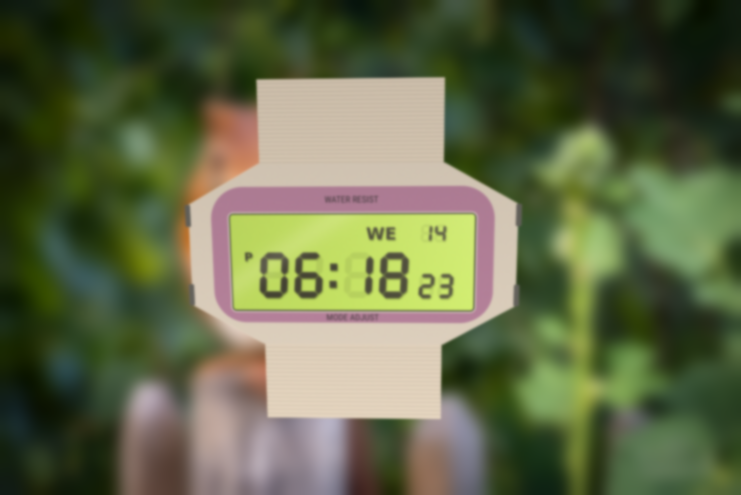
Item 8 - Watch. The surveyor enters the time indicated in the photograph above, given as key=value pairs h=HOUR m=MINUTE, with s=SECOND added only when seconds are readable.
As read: h=6 m=18 s=23
